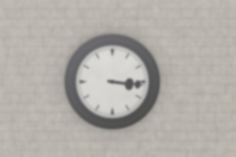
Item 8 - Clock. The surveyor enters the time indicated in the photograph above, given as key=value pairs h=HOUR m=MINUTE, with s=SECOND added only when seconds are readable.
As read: h=3 m=16
